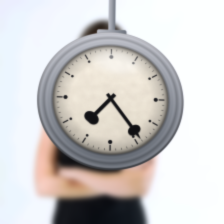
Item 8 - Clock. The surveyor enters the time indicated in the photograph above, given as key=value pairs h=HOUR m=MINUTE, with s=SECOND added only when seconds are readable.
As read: h=7 m=24
